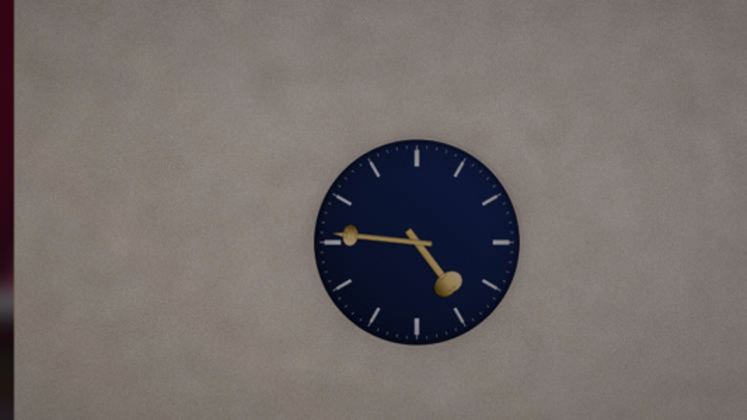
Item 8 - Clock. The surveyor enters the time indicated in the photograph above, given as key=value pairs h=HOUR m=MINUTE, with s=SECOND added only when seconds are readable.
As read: h=4 m=46
